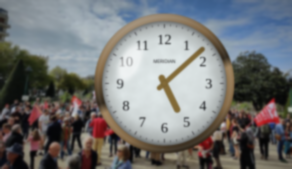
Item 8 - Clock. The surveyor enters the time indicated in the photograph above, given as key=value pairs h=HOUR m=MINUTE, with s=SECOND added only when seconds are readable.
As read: h=5 m=8
